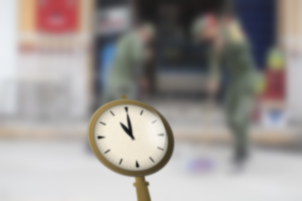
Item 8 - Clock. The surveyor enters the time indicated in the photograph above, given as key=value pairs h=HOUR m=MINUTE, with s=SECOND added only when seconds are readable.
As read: h=11 m=0
